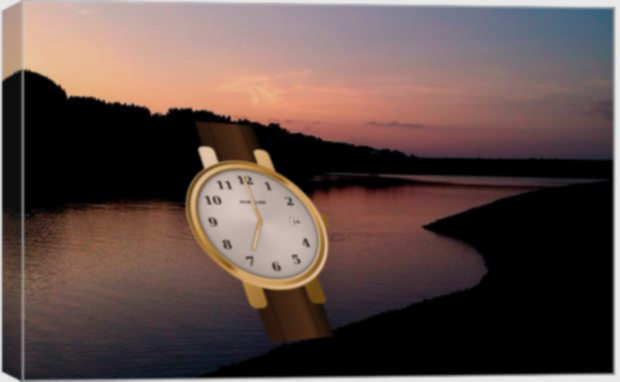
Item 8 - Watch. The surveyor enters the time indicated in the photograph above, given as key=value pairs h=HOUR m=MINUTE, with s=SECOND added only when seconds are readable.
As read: h=7 m=0
